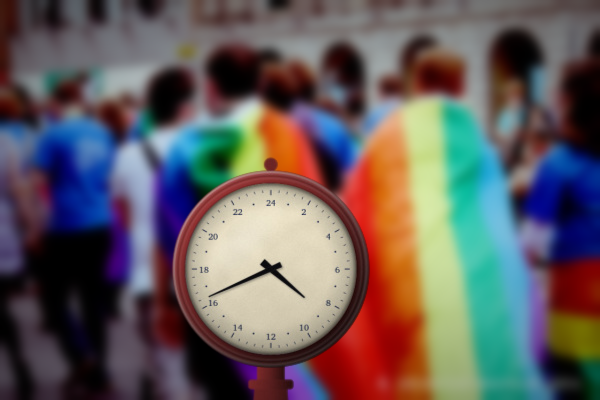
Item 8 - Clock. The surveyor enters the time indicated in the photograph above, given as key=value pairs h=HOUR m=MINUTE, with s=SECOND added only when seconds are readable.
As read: h=8 m=41
